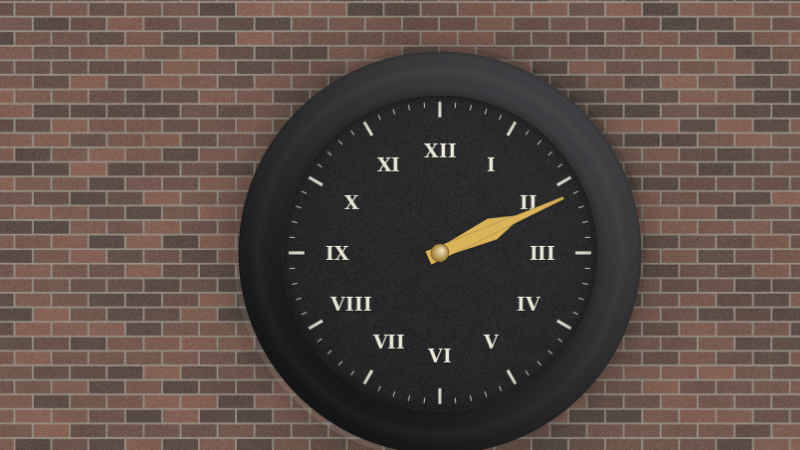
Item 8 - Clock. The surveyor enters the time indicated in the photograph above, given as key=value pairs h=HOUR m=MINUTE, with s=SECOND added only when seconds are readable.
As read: h=2 m=11
